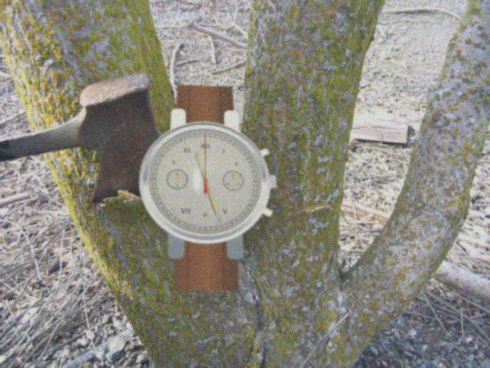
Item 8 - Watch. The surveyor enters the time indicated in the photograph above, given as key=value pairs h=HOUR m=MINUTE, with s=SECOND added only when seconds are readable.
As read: h=11 m=27
